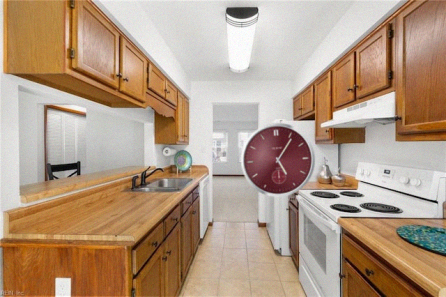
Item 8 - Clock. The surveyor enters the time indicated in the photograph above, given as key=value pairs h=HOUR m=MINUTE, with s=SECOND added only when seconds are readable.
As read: h=5 m=6
